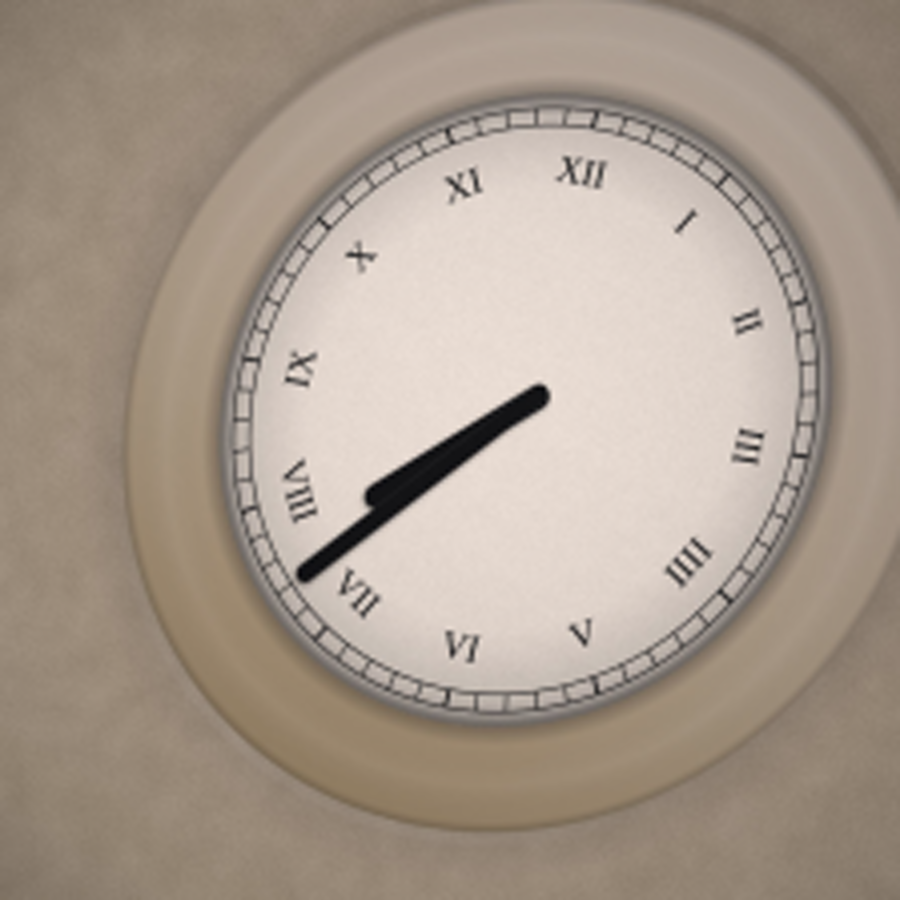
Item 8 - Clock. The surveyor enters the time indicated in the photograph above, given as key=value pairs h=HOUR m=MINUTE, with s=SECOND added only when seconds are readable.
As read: h=7 m=37
